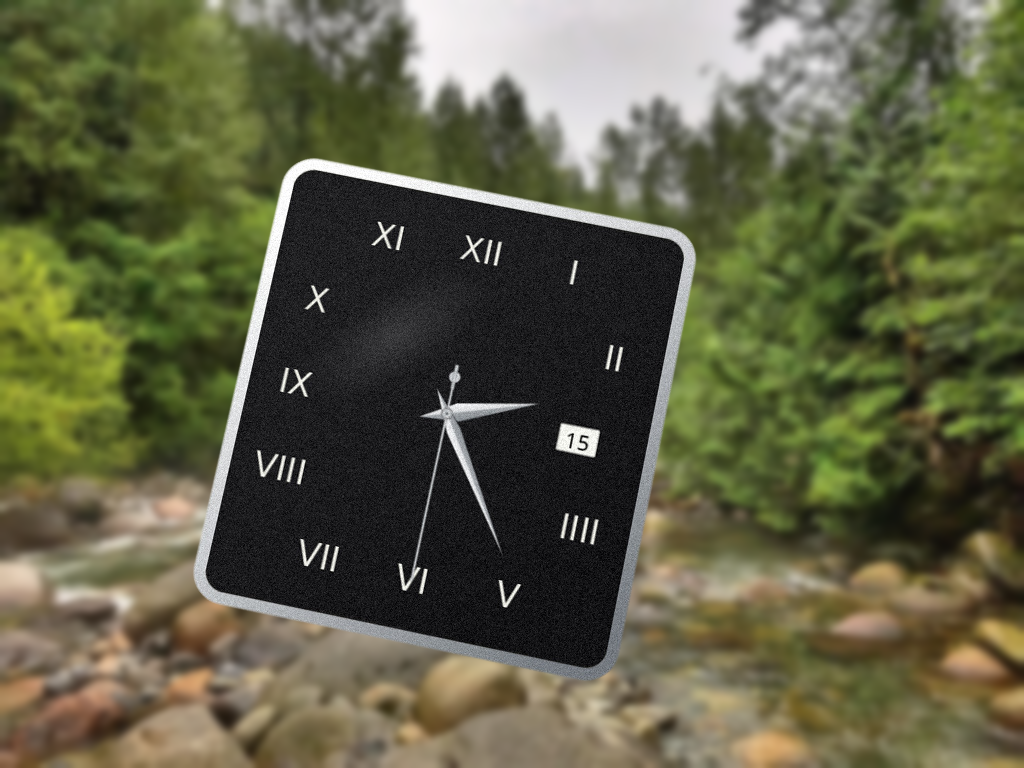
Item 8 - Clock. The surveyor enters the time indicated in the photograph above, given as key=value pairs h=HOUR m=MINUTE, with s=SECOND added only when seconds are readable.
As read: h=2 m=24 s=30
